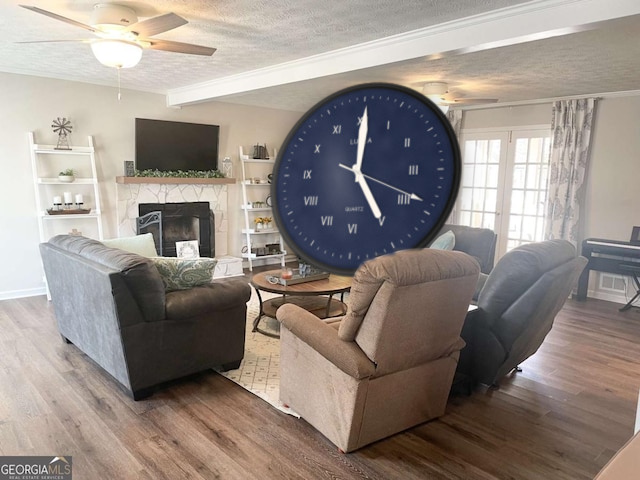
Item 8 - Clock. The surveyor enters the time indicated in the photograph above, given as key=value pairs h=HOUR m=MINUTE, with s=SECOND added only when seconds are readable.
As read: h=5 m=0 s=19
